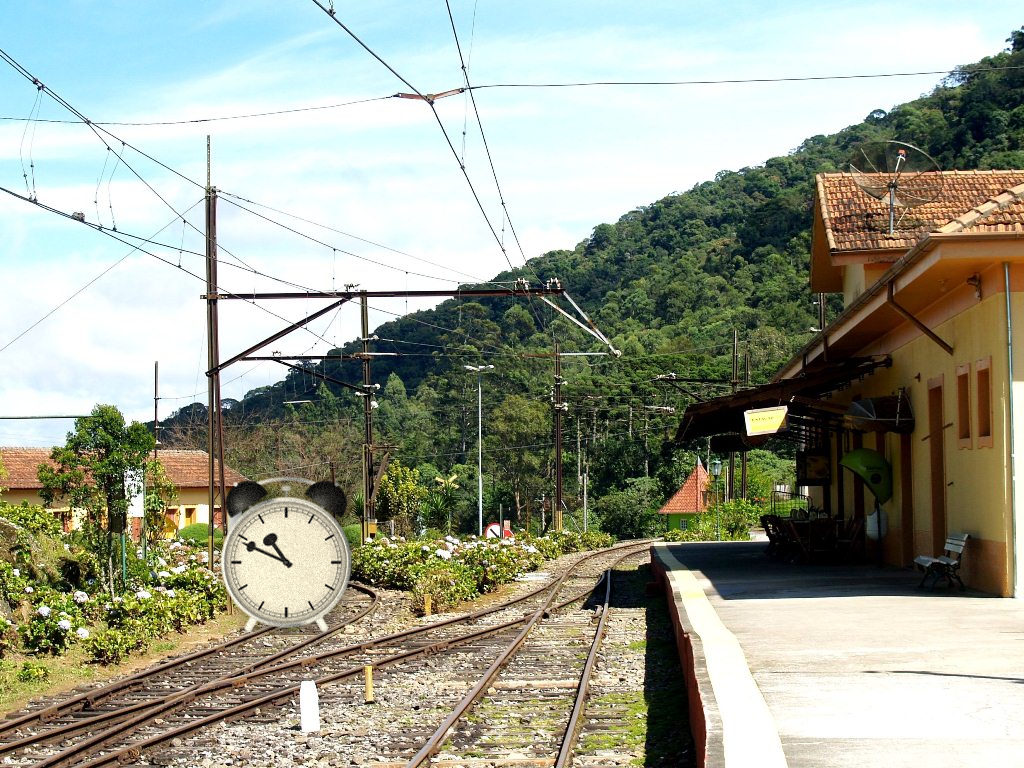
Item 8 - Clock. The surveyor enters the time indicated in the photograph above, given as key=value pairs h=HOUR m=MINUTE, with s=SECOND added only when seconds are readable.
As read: h=10 m=49
